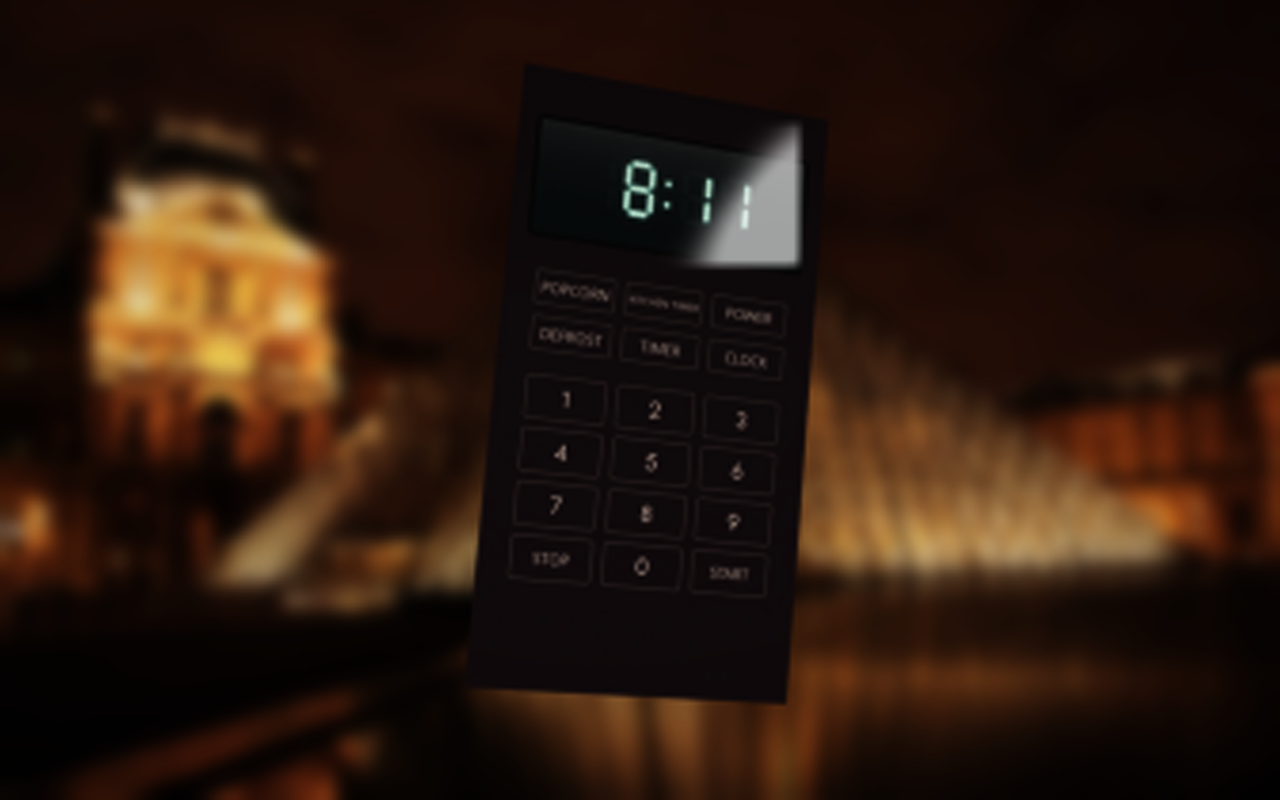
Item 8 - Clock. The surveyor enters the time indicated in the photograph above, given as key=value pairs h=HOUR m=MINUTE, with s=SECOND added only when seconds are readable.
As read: h=8 m=11
